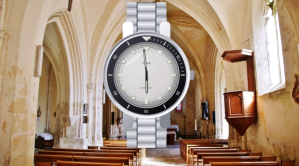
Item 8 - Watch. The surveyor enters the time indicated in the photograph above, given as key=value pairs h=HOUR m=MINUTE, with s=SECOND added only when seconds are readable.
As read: h=5 m=59
